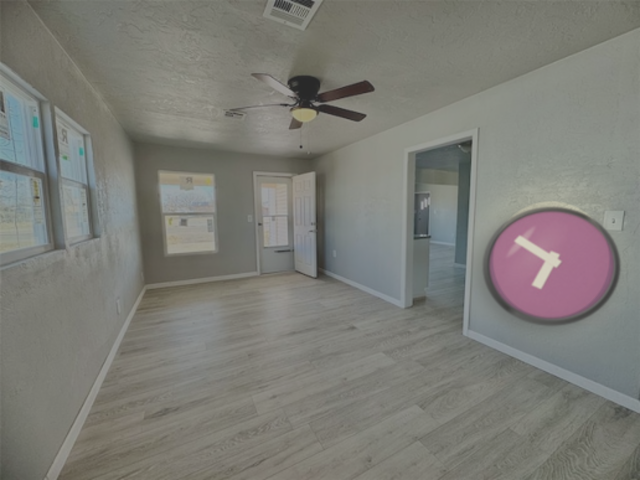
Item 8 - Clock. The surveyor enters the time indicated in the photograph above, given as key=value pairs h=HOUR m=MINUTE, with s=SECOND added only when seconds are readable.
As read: h=6 m=51
